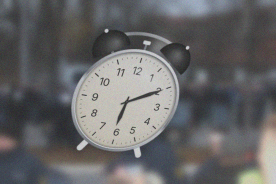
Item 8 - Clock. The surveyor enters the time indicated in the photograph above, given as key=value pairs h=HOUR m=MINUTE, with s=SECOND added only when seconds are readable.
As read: h=6 m=10
